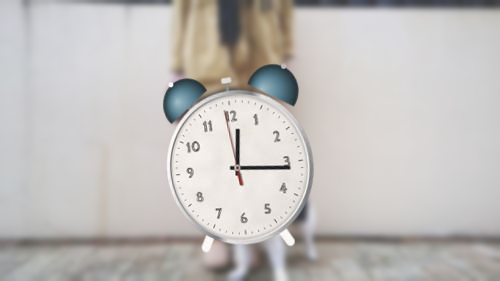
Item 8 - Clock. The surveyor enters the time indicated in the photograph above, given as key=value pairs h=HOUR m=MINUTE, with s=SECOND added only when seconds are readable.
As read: h=12 m=15 s=59
